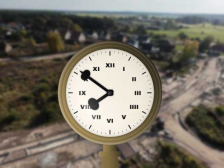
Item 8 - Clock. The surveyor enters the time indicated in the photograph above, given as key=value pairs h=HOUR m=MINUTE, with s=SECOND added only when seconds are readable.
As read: h=7 m=51
